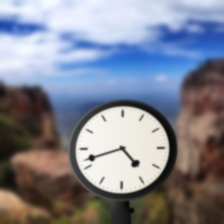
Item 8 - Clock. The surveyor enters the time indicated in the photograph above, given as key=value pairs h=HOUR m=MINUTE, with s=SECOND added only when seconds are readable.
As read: h=4 m=42
